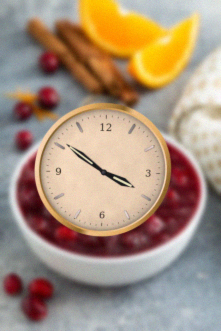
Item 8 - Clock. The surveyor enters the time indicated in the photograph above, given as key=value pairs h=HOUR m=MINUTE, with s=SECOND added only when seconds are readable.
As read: h=3 m=51
